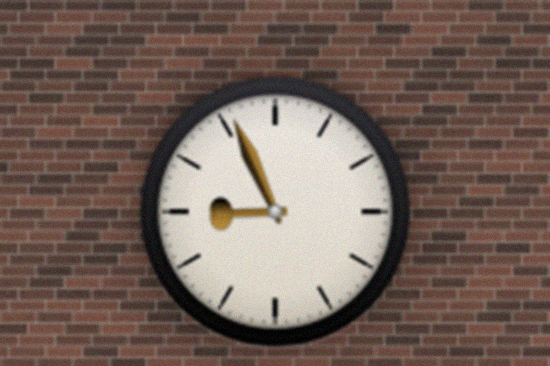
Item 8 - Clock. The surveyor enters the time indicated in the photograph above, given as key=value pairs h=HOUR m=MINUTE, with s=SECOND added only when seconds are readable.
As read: h=8 m=56
